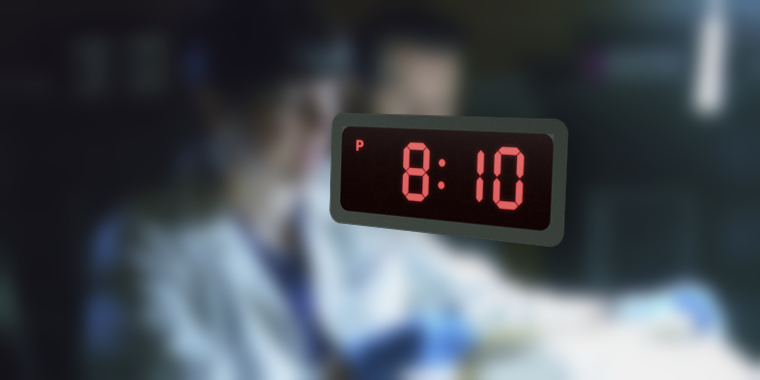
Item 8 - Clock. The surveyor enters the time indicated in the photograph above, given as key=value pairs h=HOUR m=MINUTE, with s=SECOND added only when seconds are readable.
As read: h=8 m=10
